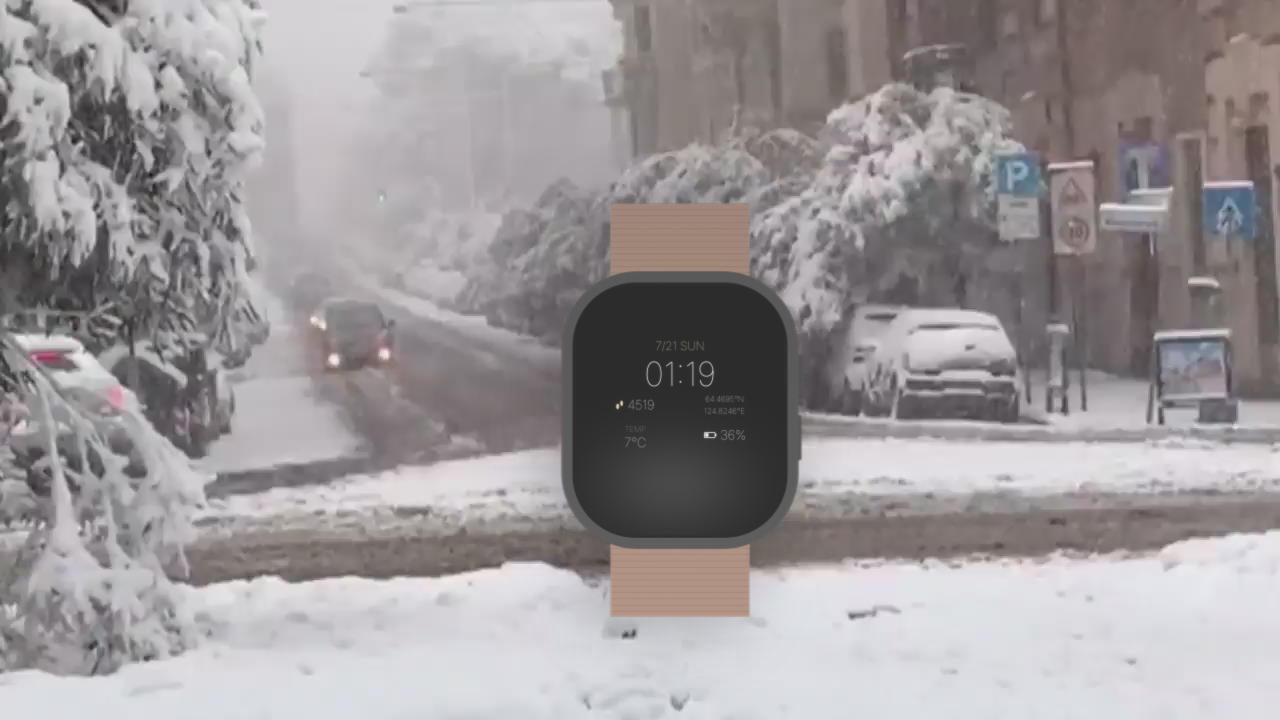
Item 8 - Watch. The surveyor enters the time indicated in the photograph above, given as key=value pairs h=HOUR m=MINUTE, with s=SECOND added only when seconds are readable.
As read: h=1 m=19
